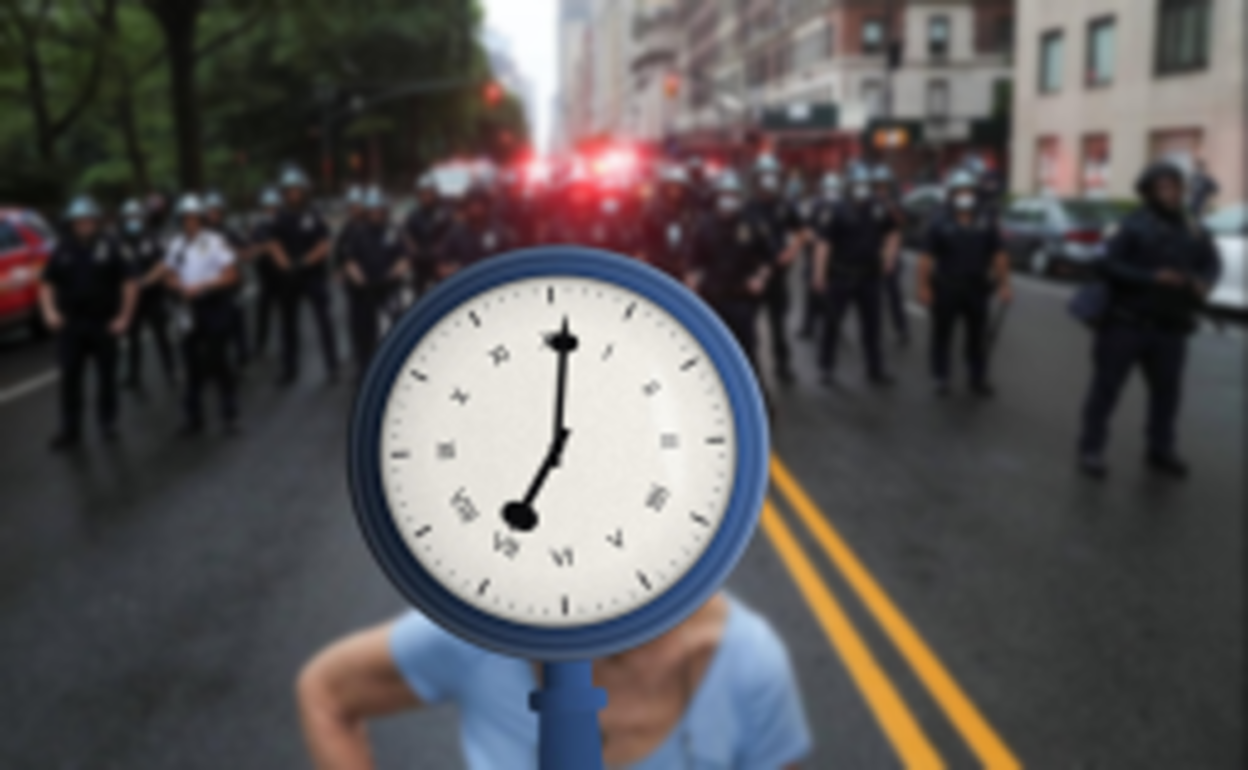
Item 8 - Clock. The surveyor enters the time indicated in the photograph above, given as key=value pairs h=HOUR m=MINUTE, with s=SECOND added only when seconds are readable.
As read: h=7 m=1
